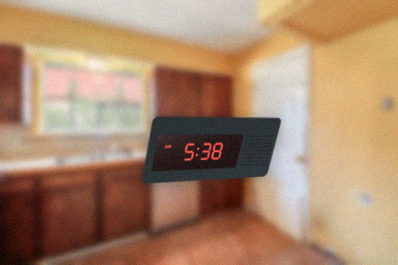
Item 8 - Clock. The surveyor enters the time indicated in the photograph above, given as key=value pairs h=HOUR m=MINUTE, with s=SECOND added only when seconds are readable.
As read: h=5 m=38
